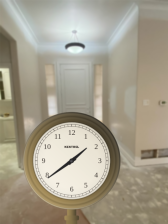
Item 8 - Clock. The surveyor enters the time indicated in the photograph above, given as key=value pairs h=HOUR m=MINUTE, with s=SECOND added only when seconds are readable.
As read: h=1 m=39
